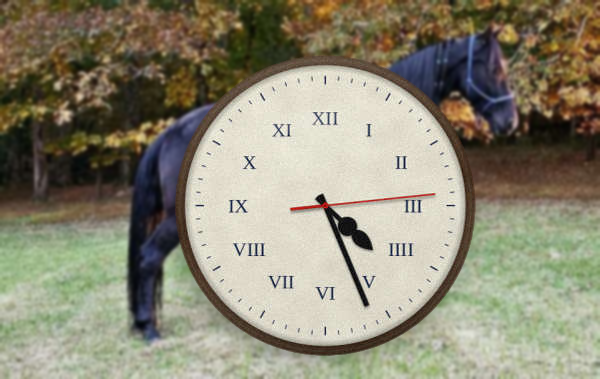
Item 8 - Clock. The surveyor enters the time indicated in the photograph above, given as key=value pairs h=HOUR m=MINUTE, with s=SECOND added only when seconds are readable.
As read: h=4 m=26 s=14
